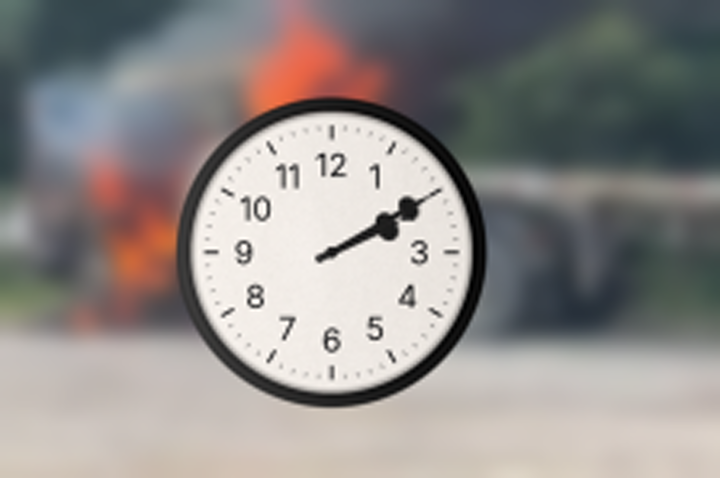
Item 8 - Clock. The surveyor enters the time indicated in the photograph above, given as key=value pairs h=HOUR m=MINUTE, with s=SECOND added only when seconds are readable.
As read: h=2 m=10
